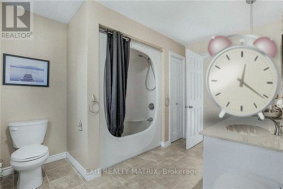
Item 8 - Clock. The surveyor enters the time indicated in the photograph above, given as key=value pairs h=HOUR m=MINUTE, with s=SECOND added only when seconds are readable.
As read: h=12 m=21
